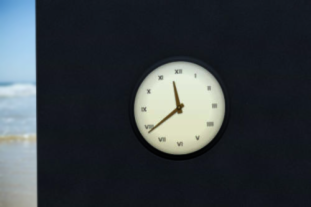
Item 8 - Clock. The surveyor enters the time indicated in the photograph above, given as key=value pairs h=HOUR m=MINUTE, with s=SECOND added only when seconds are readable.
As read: h=11 m=39
